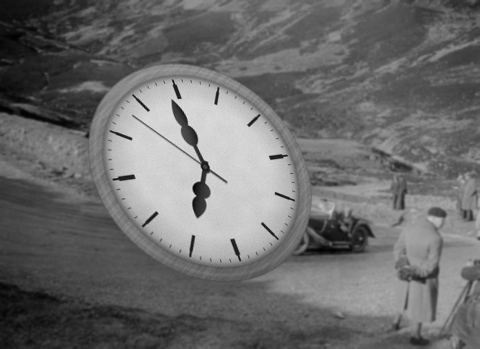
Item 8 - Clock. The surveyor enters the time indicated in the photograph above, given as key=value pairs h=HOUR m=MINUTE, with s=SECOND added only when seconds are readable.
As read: h=6 m=58 s=53
